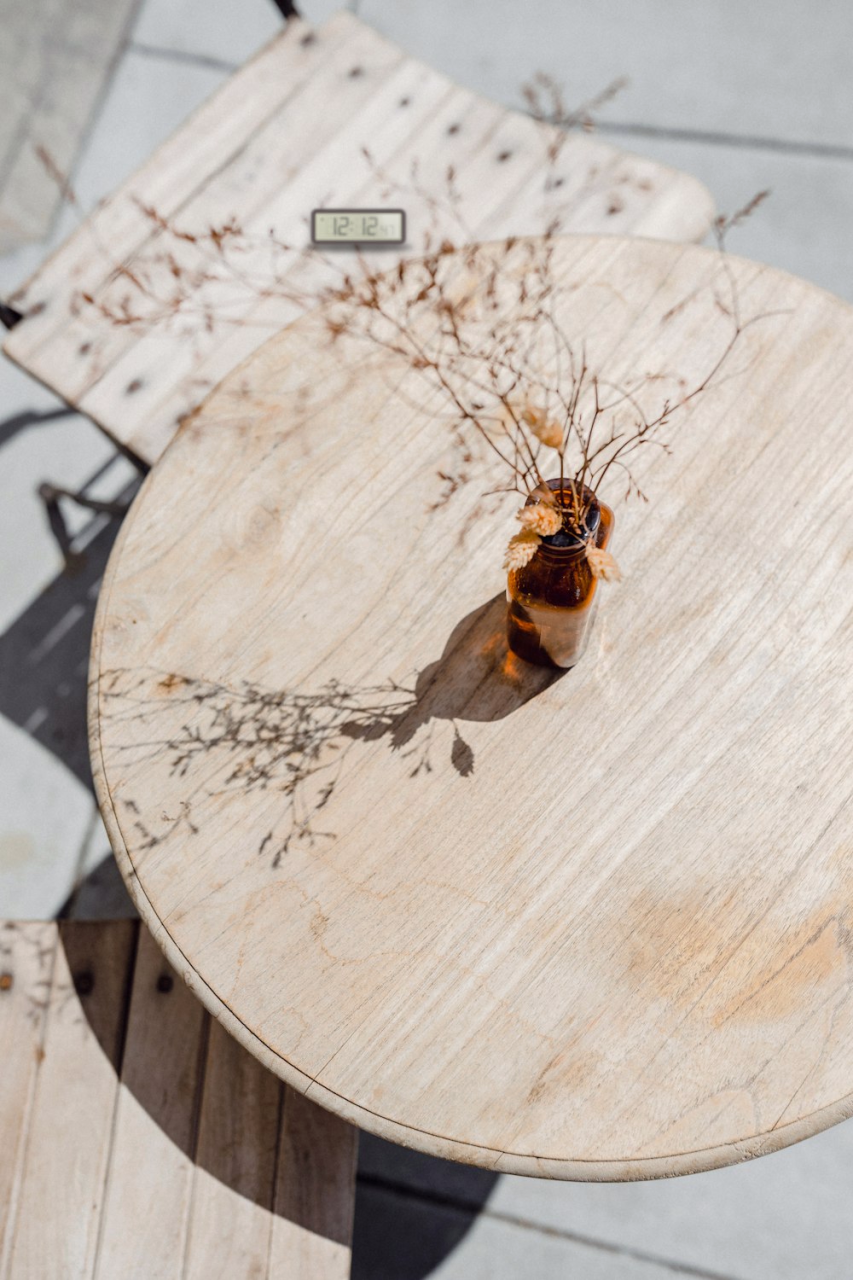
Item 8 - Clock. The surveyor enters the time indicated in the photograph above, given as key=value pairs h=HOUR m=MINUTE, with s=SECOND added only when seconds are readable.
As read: h=12 m=12
